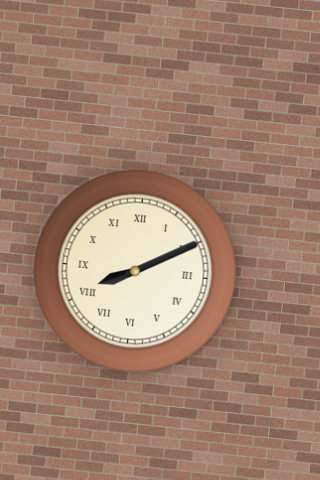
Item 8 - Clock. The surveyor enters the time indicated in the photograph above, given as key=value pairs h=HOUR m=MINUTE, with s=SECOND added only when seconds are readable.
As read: h=8 m=10
